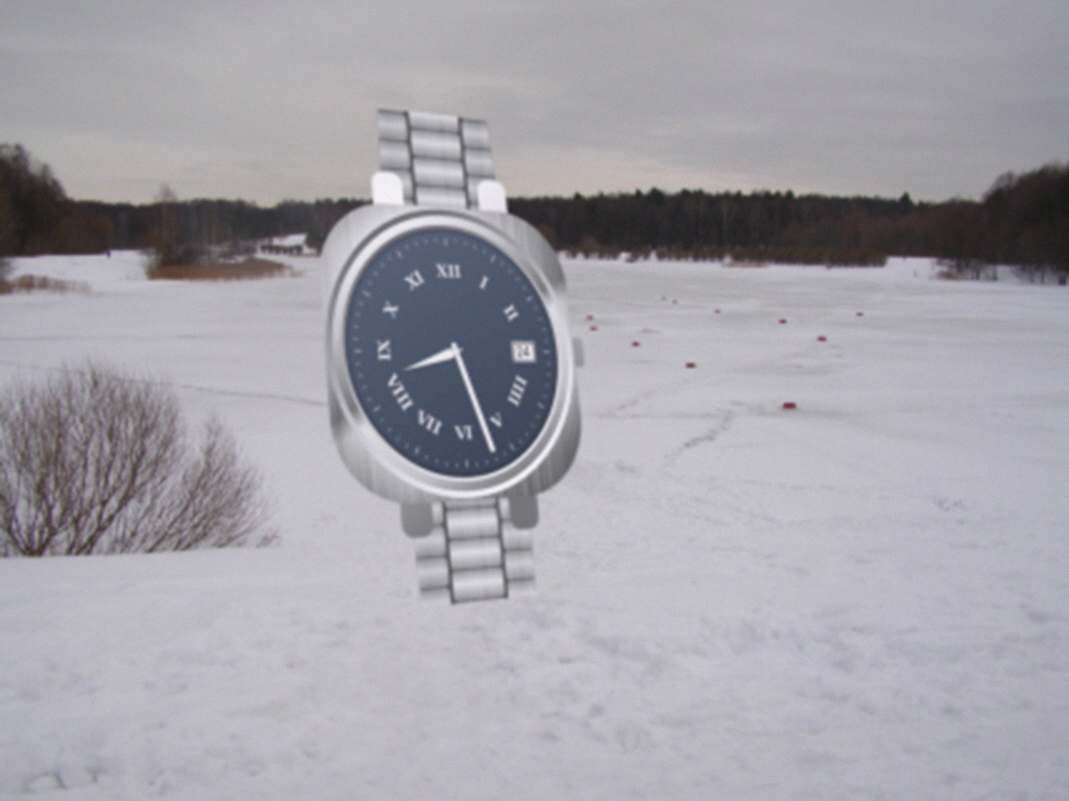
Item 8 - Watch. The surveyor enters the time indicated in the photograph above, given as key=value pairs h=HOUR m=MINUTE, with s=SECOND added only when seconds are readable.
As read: h=8 m=27
